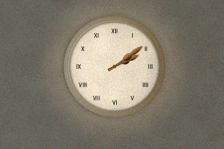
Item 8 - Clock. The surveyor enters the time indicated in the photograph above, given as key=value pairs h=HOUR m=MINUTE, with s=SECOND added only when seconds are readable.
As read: h=2 m=9
